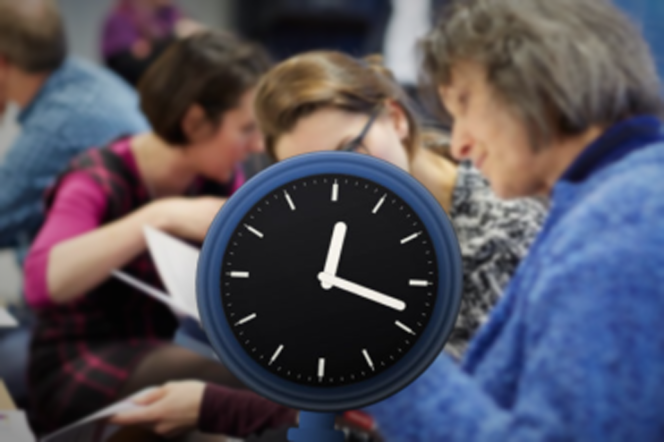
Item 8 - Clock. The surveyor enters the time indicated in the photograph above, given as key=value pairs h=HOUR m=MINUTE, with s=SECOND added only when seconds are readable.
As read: h=12 m=18
